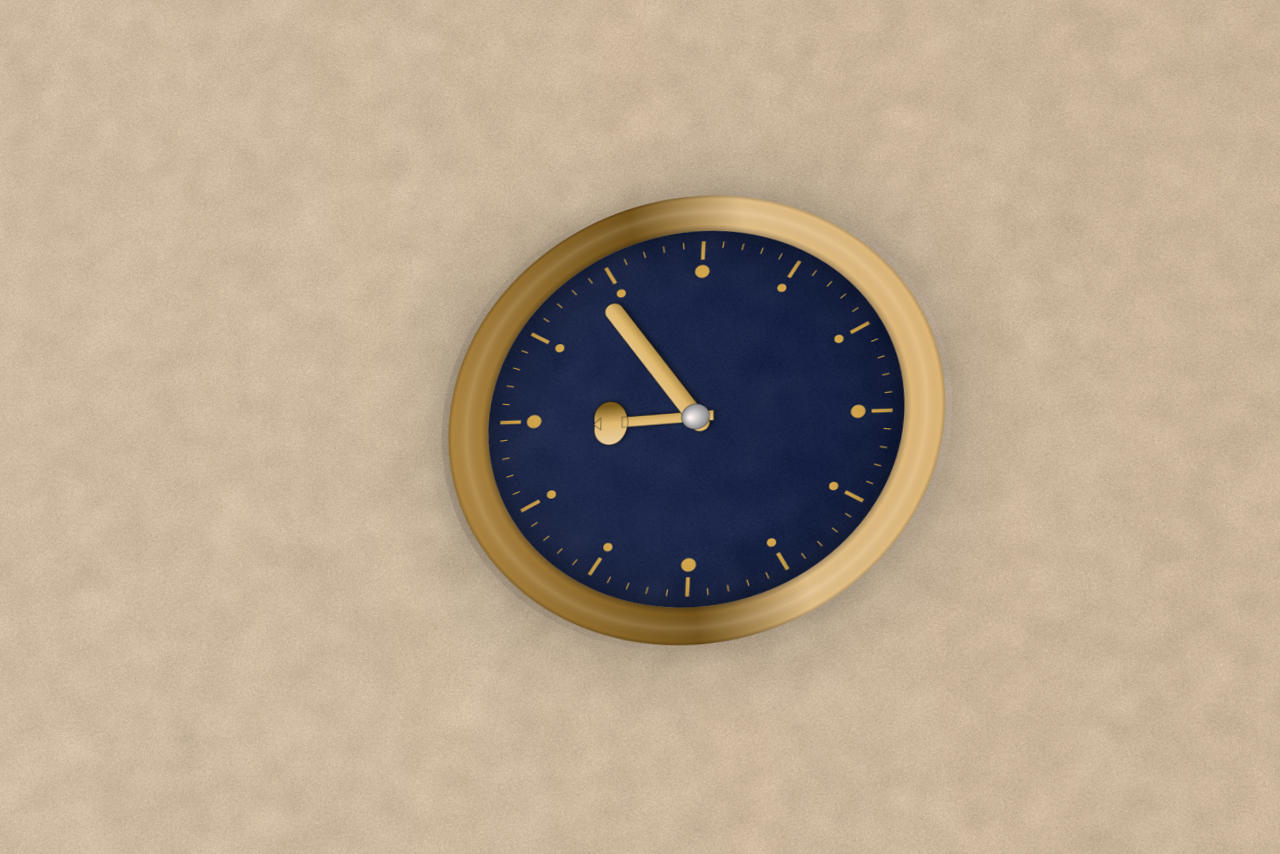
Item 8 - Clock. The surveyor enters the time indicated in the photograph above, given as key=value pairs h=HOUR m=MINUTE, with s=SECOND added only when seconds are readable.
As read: h=8 m=54
